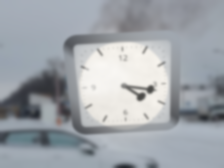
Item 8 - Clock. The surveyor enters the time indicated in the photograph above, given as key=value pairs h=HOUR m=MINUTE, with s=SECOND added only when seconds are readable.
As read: h=4 m=17
